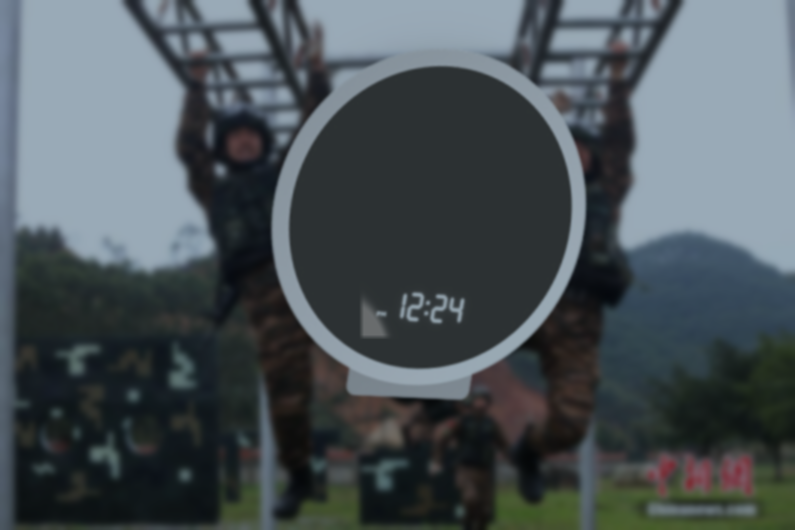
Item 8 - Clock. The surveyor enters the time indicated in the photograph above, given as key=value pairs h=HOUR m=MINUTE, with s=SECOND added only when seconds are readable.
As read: h=12 m=24
